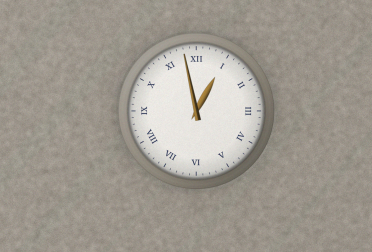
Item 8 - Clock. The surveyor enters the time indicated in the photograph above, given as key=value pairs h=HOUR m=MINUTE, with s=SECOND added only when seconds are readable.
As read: h=12 m=58
